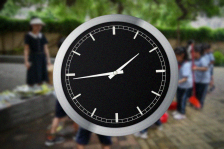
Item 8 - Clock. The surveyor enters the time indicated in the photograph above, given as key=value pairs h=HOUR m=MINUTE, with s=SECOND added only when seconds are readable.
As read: h=1 m=44
